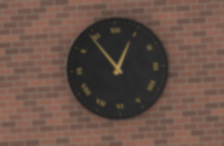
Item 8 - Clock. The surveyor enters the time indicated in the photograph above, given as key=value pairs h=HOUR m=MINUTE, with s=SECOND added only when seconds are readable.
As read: h=12 m=54
